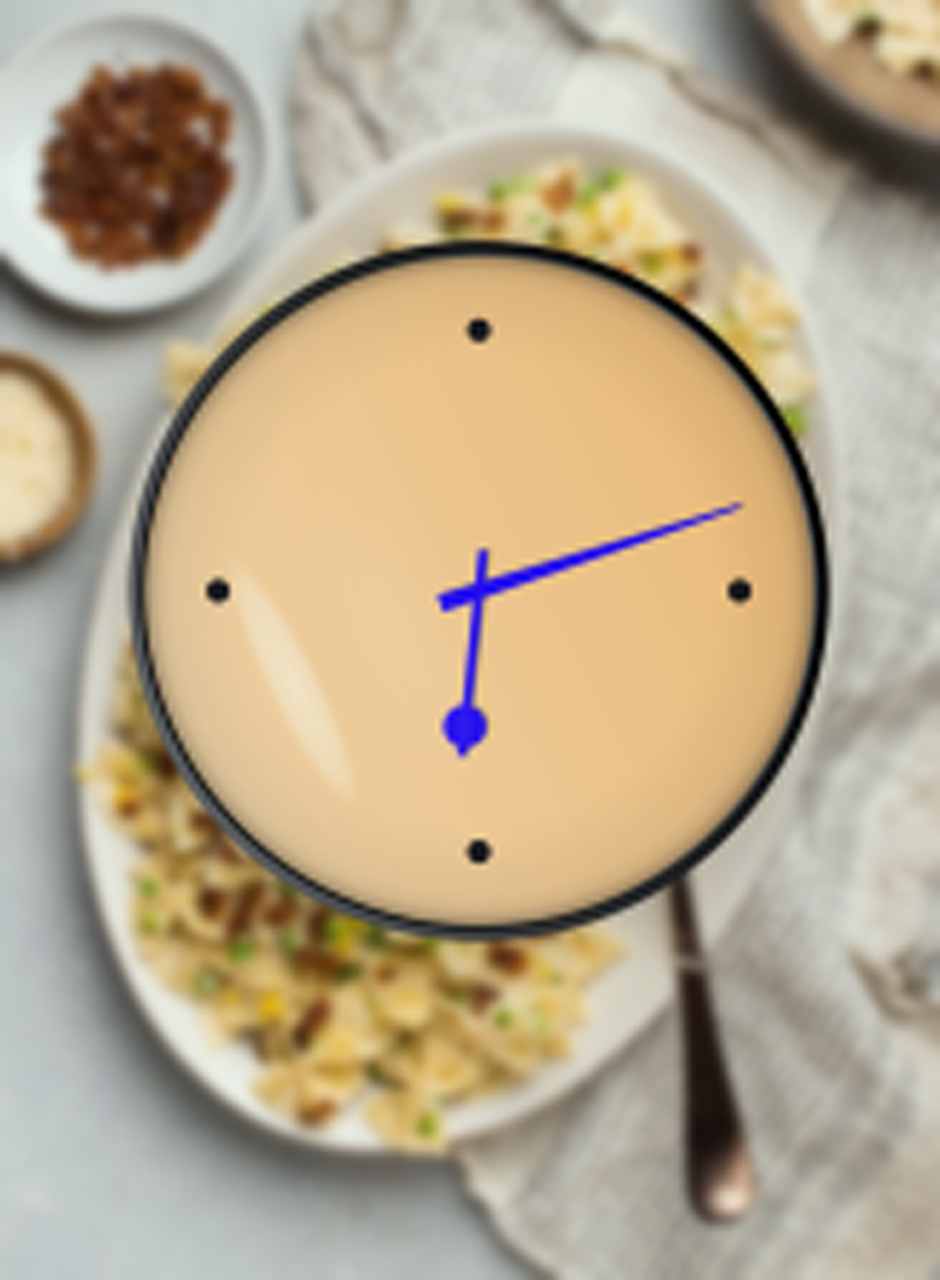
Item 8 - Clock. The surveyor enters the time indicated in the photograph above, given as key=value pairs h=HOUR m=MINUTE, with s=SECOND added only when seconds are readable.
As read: h=6 m=12
